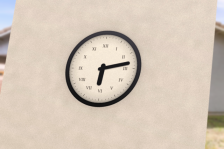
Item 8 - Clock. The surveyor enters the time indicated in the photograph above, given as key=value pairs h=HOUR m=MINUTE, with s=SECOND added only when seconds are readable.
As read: h=6 m=13
